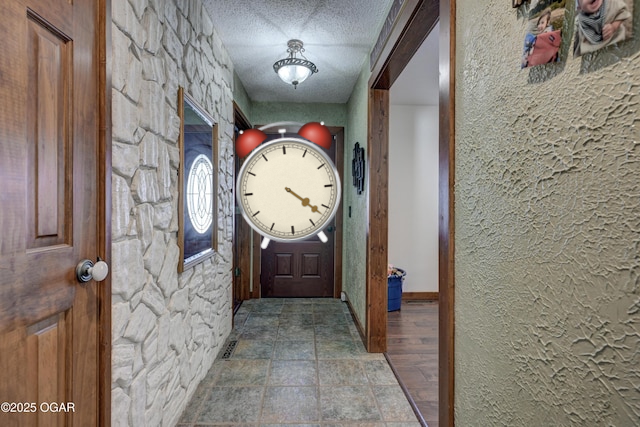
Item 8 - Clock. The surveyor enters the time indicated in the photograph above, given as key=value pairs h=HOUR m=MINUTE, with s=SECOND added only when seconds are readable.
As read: h=4 m=22
